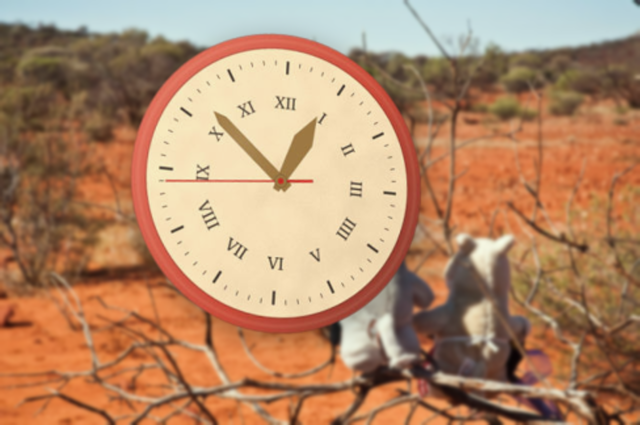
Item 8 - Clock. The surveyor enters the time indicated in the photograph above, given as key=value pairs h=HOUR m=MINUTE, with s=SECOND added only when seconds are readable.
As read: h=12 m=51 s=44
